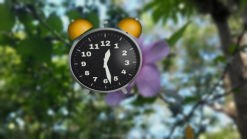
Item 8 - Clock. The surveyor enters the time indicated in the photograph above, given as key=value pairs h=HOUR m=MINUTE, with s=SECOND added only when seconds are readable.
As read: h=12 m=28
